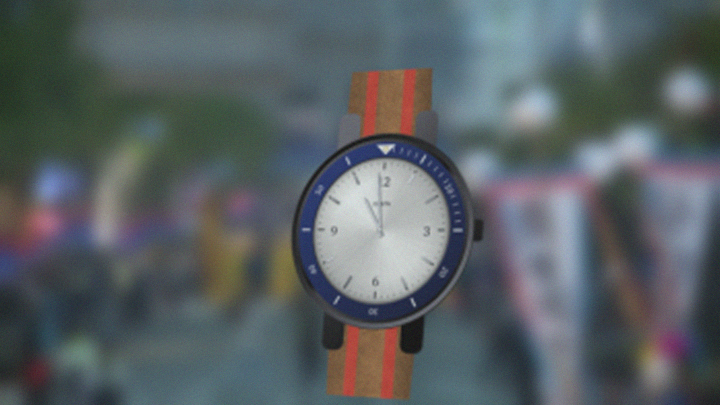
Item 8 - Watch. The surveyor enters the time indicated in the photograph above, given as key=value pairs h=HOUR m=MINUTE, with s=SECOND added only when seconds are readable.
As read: h=10 m=59
